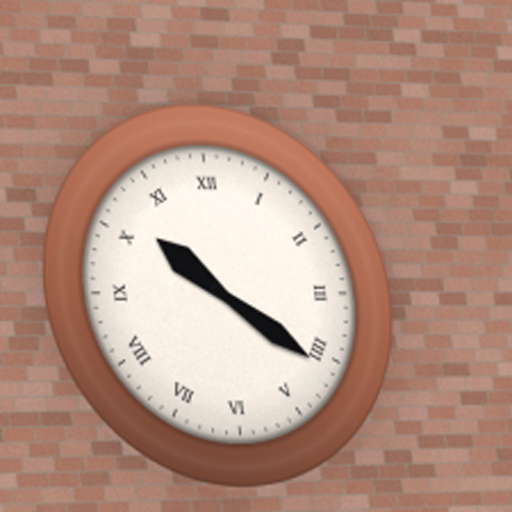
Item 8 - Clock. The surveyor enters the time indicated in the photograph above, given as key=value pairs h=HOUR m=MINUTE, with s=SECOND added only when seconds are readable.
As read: h=10 m=21
